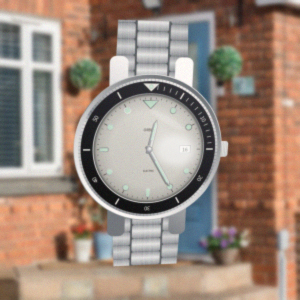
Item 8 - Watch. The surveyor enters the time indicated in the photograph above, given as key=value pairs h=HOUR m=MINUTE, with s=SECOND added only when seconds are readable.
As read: h=12 m=25
